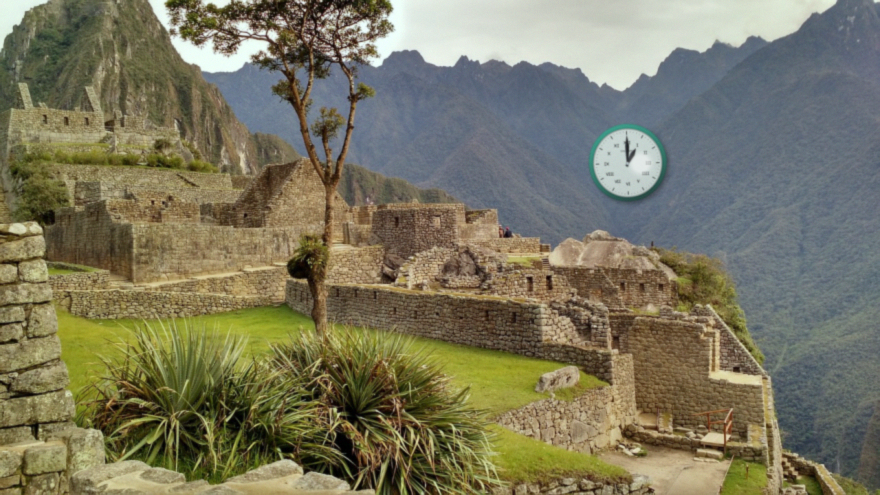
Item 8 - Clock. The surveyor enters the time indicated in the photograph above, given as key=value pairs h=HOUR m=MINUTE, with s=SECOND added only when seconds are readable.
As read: h=1 m=0
